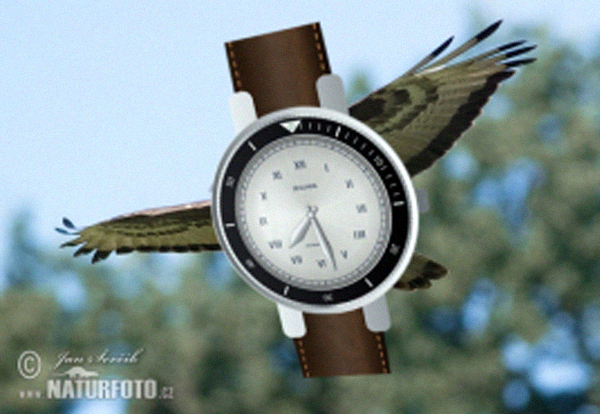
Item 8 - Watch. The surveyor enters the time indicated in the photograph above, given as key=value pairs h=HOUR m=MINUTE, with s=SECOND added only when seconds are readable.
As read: h=7 m=28
